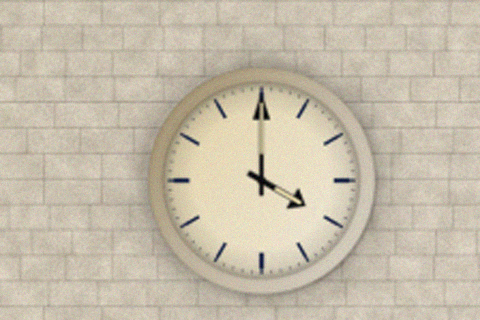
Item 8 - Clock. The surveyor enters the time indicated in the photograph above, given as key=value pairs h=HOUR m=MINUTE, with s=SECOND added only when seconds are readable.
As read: h=4 m=0
